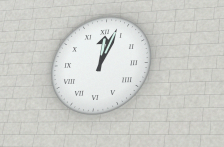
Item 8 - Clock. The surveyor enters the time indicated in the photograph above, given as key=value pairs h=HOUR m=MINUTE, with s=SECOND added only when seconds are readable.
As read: h=12 m=3
